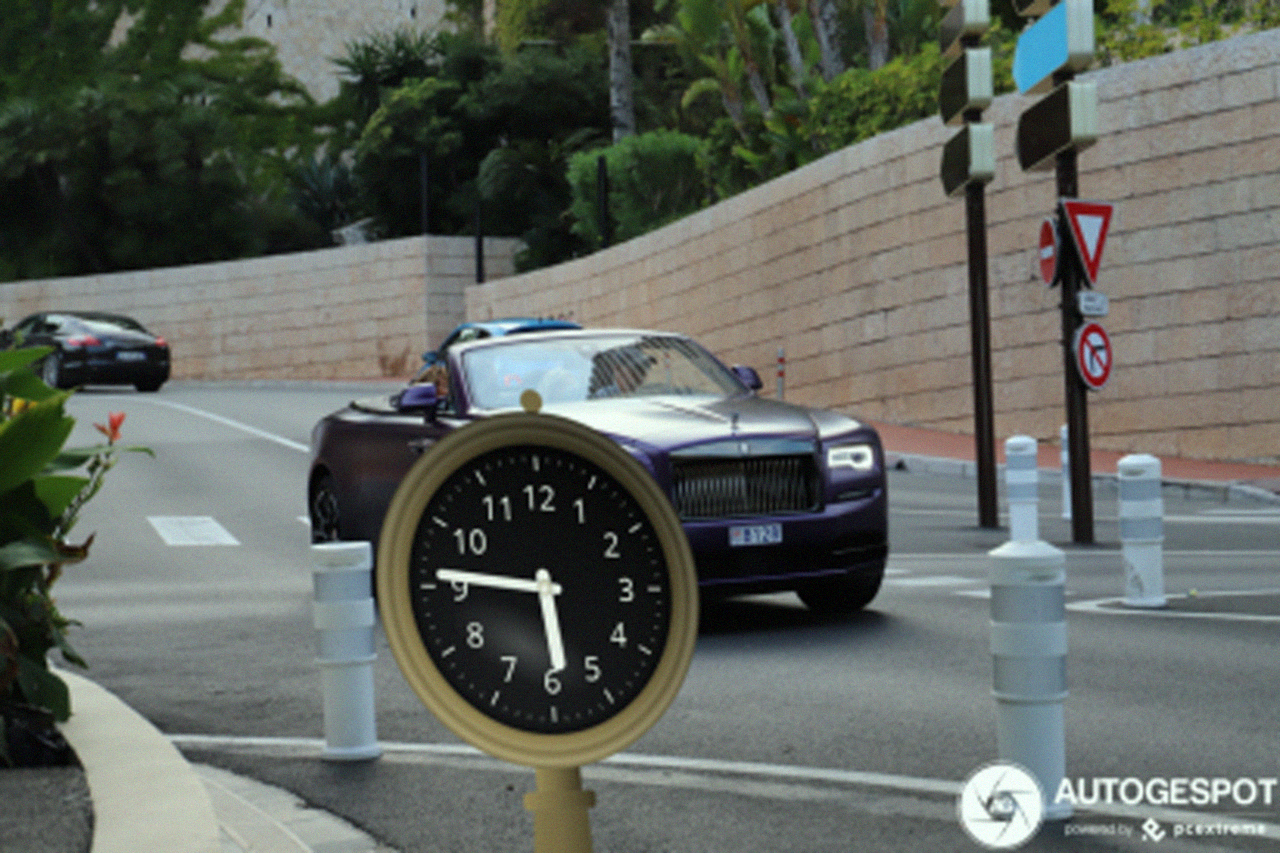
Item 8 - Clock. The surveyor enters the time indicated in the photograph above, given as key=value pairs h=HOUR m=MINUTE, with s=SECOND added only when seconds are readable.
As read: h=5 m=46
